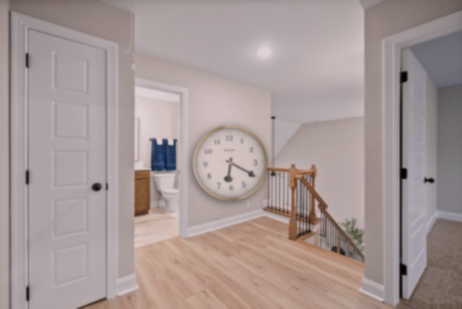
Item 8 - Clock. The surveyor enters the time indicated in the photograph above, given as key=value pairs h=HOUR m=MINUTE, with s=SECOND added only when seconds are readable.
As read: h=6 m=20
